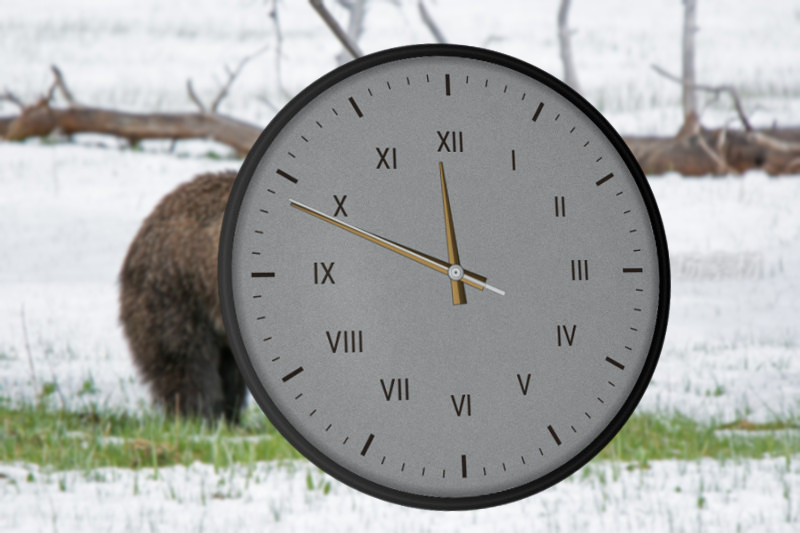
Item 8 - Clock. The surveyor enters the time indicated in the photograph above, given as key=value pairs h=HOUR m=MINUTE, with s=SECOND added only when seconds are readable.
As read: h=11 m=48 s=49
